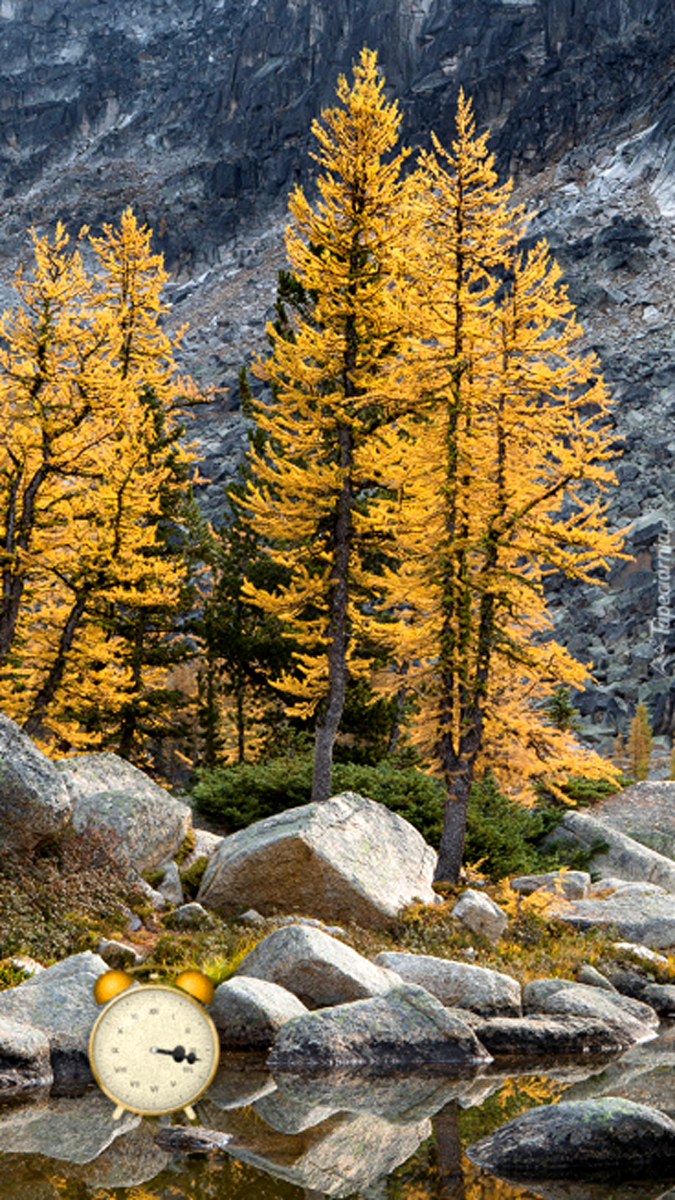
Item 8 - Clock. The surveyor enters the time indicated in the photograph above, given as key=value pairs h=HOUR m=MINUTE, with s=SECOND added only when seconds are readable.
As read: h=3 m=17
